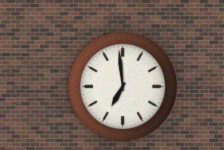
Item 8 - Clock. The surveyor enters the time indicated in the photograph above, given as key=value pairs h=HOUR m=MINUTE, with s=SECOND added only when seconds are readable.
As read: h=6 m=59
